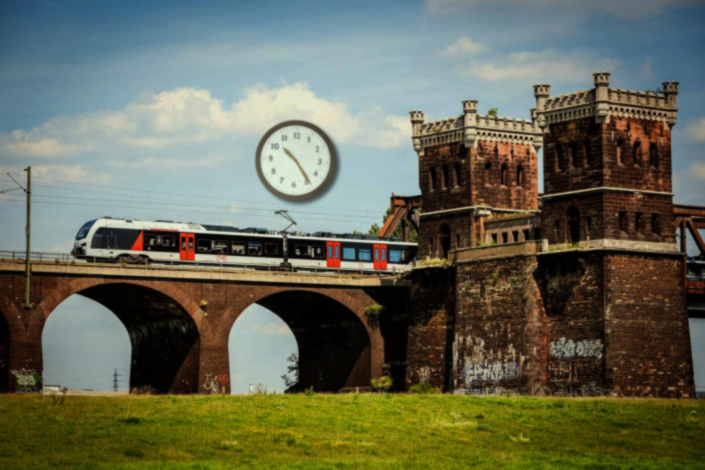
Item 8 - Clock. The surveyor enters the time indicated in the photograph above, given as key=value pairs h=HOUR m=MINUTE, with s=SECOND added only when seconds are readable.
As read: h=10 m=24
